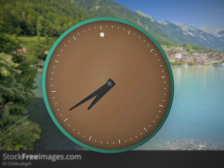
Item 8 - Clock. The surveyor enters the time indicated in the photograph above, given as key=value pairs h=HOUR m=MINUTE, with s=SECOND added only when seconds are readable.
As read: h=7 m=41
